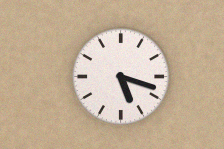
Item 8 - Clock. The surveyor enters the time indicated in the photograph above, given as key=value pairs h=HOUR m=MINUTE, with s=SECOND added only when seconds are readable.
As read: h=5 m=18
